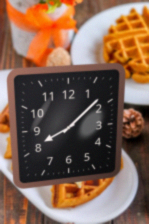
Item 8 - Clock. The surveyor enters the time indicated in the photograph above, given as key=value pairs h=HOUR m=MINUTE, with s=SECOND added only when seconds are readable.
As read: h=8 m=8
